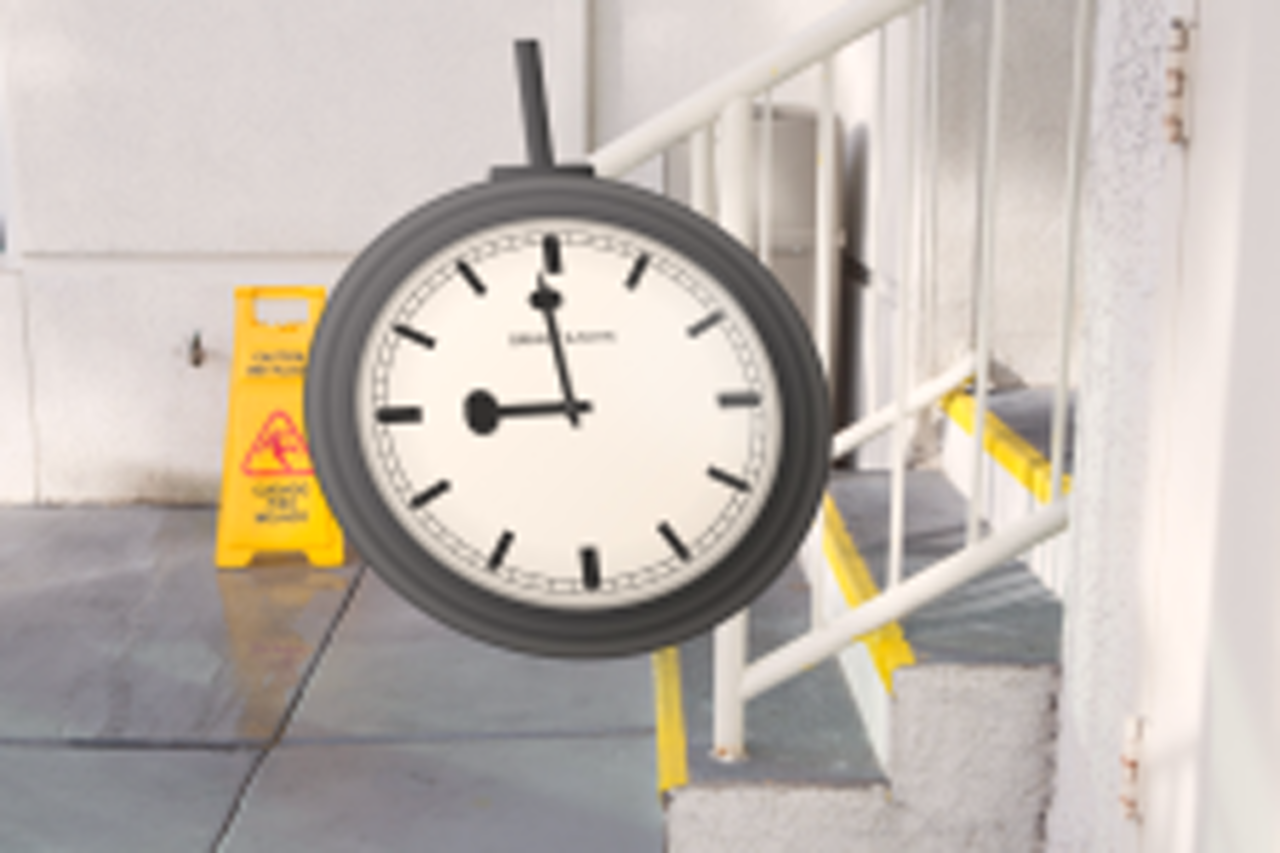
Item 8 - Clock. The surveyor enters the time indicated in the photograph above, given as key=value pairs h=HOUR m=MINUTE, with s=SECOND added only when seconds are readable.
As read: h=8 m=59
